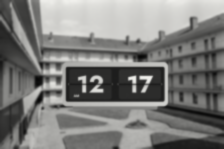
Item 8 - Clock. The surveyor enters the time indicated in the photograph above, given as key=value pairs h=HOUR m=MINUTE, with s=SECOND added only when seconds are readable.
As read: h=12 m=17
